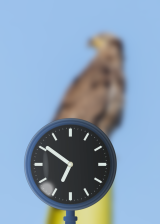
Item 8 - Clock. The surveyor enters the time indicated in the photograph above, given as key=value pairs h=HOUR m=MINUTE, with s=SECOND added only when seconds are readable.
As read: h=6 m=51
